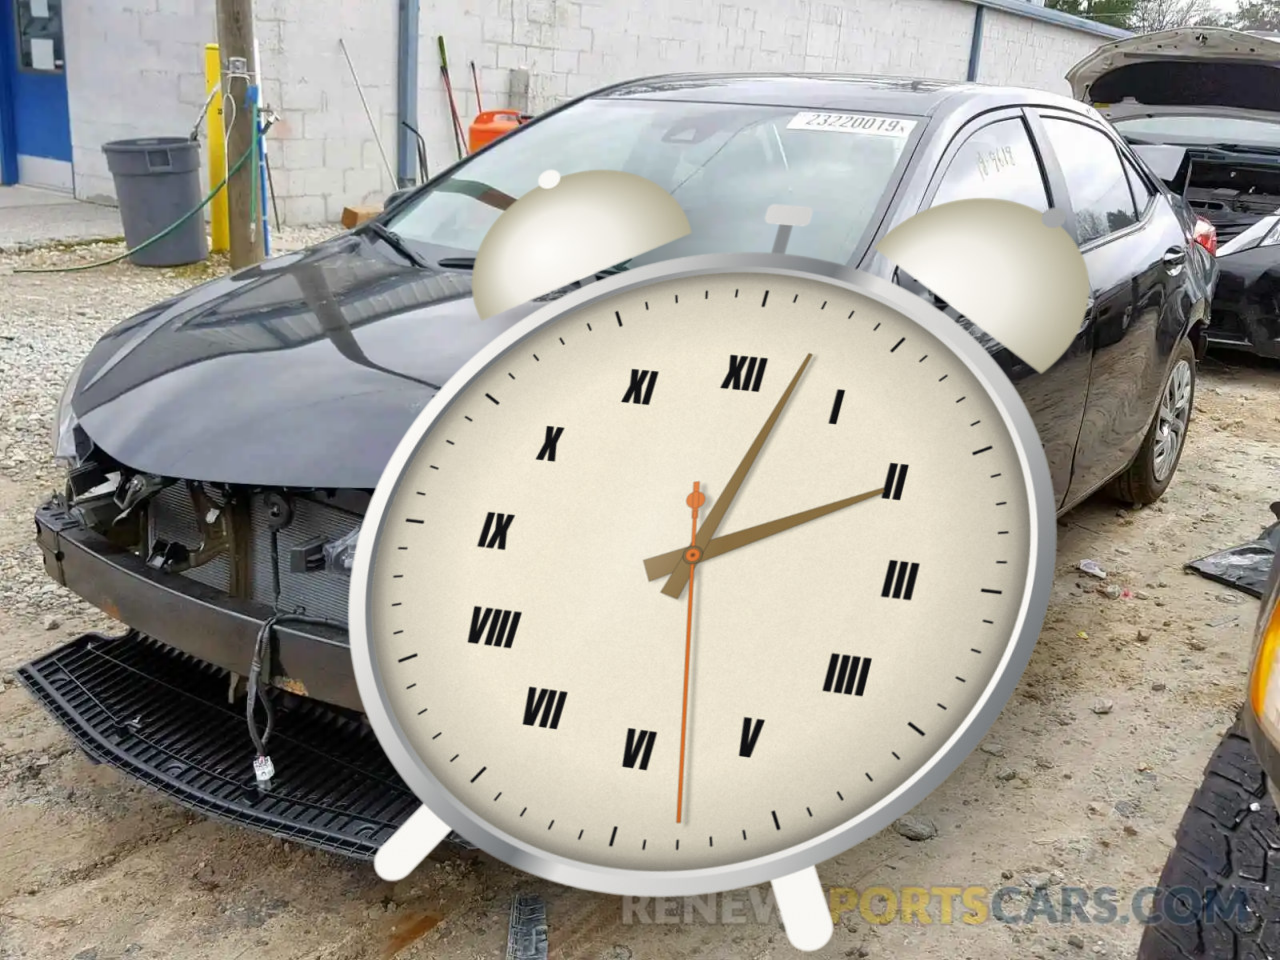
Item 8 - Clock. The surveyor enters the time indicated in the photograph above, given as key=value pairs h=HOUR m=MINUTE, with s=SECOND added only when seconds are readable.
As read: h=2 m=2 s=28
